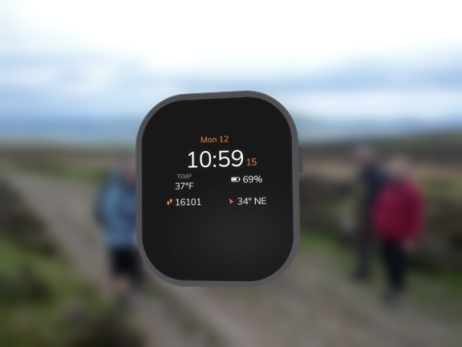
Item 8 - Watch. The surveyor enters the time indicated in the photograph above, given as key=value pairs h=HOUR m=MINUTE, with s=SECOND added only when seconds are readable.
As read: h=10 m=59 s=15
